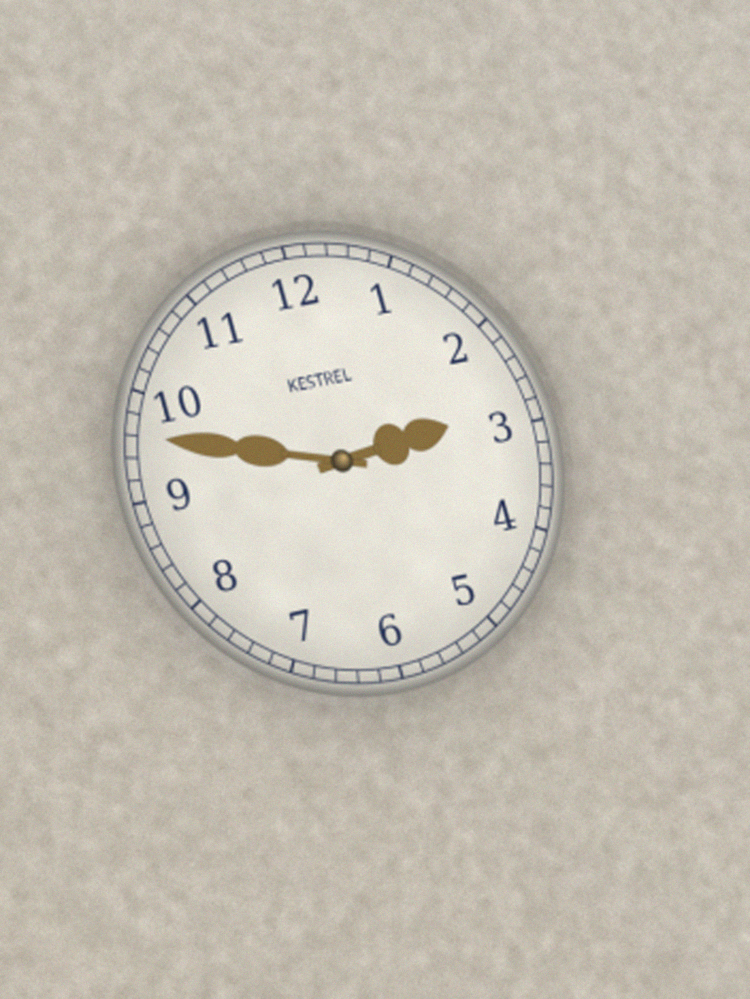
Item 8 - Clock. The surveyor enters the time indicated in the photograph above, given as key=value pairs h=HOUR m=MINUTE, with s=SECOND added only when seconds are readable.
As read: h=2 m=48
